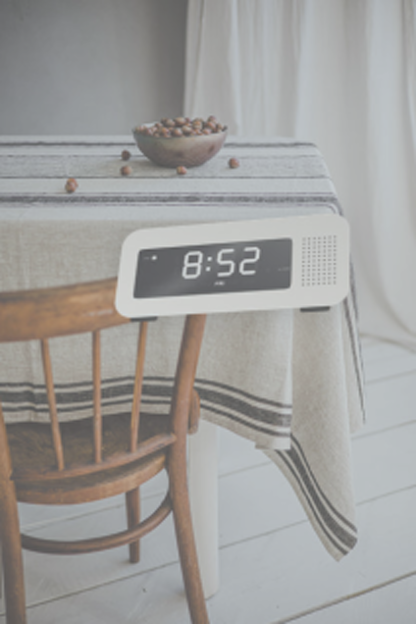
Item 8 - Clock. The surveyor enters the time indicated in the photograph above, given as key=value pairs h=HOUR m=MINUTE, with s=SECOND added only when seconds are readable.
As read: h=8 m=52
